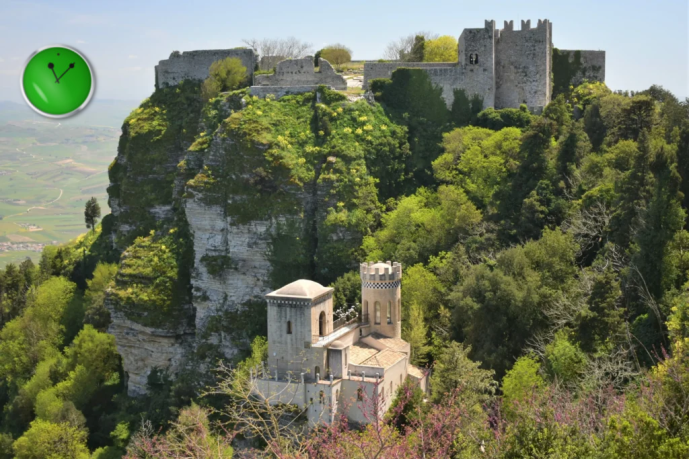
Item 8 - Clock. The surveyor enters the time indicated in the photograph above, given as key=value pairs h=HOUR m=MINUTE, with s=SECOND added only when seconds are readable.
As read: h=11 m=7
